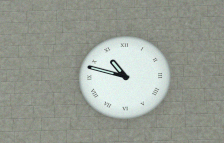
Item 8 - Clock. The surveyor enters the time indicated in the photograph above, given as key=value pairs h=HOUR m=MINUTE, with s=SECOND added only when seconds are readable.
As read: h=10 m=48
